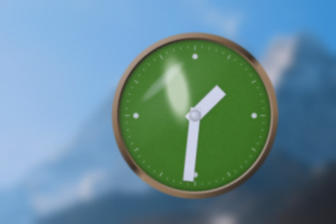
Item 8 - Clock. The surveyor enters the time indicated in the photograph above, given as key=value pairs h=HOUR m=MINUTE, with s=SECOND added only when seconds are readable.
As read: h=1 m=31
